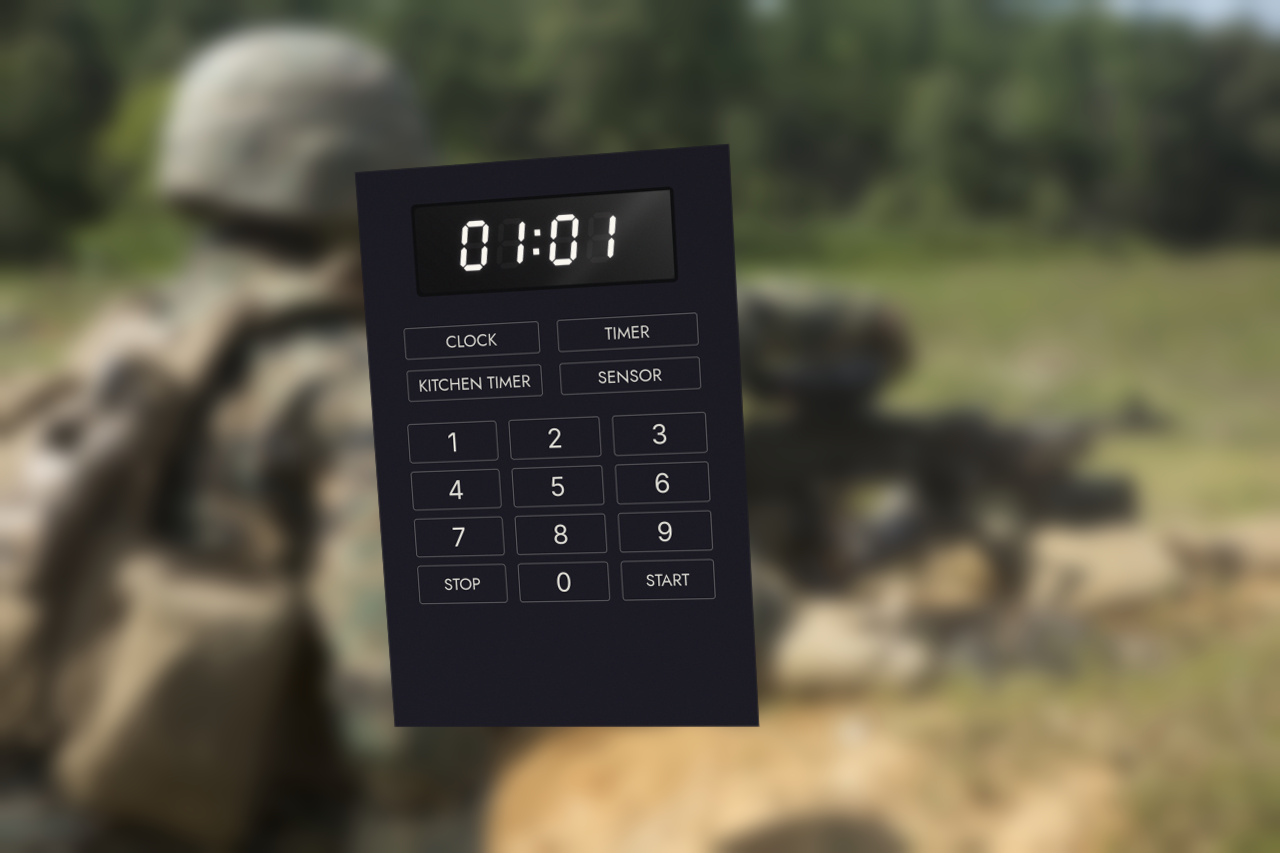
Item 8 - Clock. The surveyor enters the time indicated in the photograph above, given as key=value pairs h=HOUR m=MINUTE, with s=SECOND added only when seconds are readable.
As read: h=1 m=1
